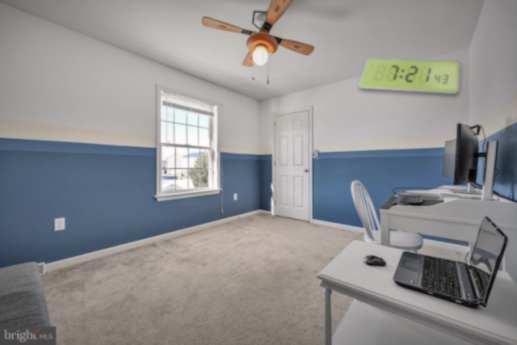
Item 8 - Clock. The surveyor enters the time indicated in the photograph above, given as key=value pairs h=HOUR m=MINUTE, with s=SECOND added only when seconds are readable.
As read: h=7 m=21
